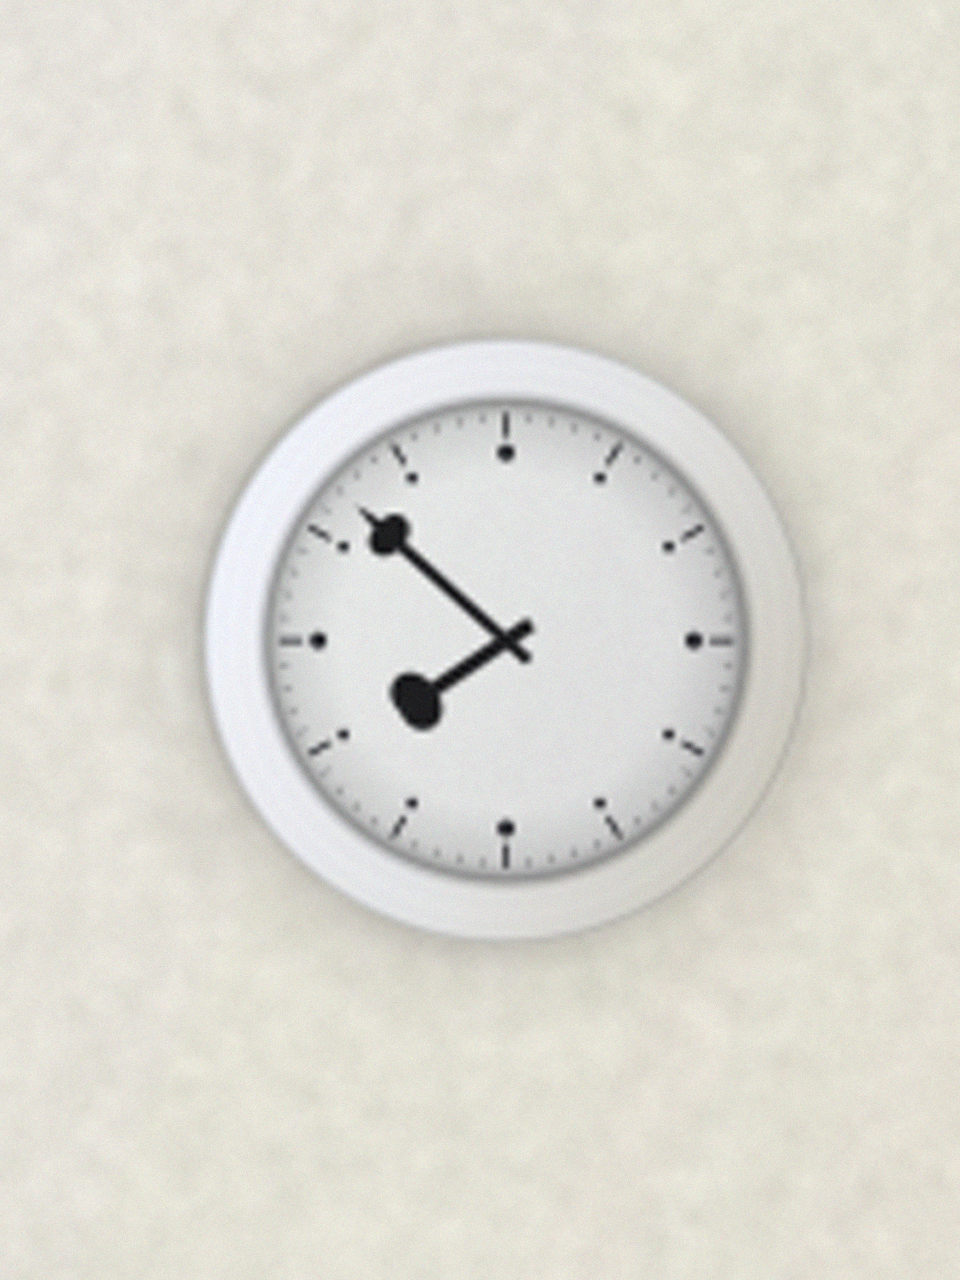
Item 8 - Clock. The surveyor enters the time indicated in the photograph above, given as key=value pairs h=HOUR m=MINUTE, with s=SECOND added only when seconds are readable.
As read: h=7 m=52
